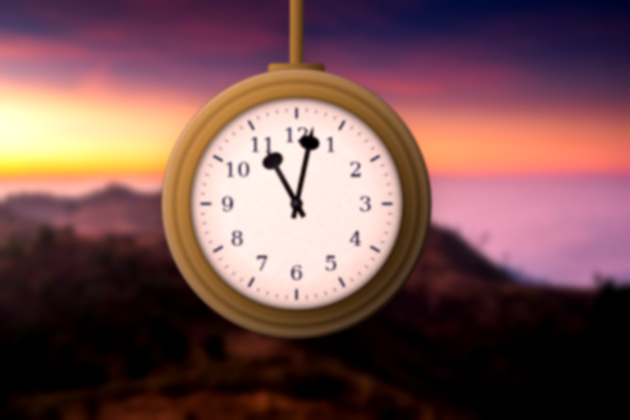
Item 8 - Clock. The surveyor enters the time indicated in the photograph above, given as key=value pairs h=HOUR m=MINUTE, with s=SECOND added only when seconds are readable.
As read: h=11 m=2
